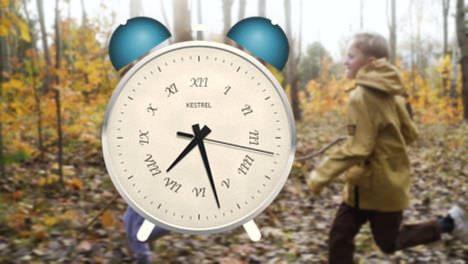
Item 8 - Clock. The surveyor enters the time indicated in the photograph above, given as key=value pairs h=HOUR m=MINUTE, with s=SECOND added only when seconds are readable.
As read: h=7 m=27 s=17
